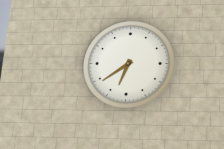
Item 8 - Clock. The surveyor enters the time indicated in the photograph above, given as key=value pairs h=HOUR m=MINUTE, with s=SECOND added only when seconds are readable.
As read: h=6 m=39
